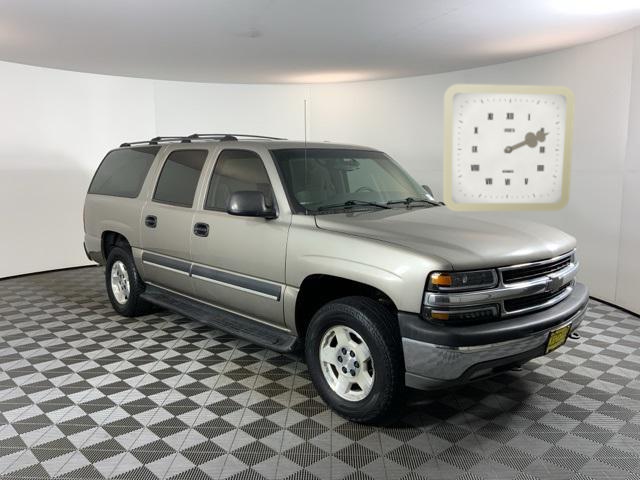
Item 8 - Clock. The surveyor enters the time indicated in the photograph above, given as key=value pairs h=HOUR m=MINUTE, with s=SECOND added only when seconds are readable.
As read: h=2 m=11
